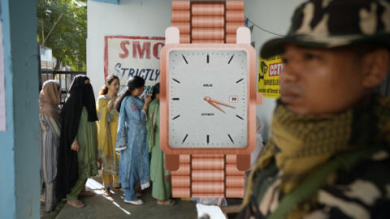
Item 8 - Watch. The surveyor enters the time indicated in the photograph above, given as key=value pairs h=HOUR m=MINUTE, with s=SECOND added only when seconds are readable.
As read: h=4 m=18
